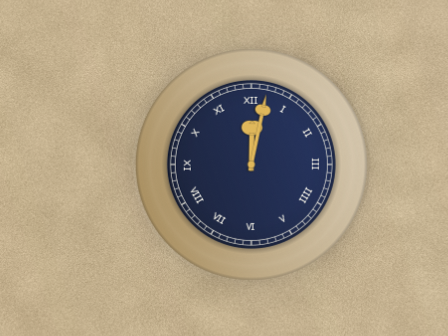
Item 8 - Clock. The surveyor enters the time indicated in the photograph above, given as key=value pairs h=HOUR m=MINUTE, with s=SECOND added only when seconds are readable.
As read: h=12 m=2
